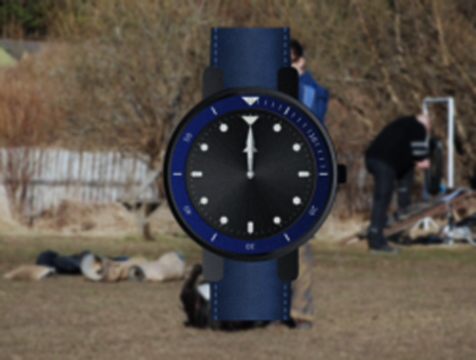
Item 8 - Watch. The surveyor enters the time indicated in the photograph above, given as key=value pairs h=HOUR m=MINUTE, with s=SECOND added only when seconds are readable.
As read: h=12 m=0
